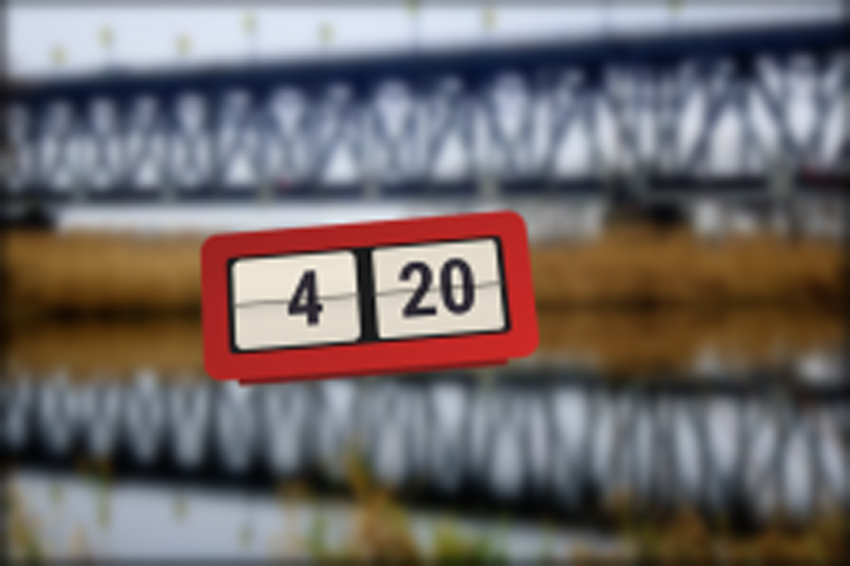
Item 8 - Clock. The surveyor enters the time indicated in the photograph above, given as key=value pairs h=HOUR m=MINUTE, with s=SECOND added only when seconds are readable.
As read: h=4 m=20
